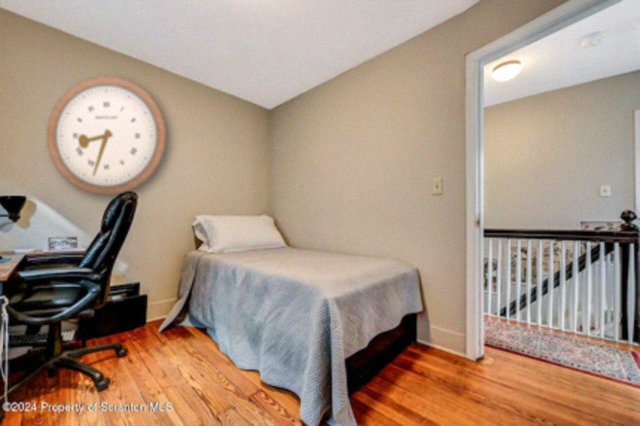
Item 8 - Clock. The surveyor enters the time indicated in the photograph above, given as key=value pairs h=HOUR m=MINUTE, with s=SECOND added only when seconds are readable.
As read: h=8 m=33
